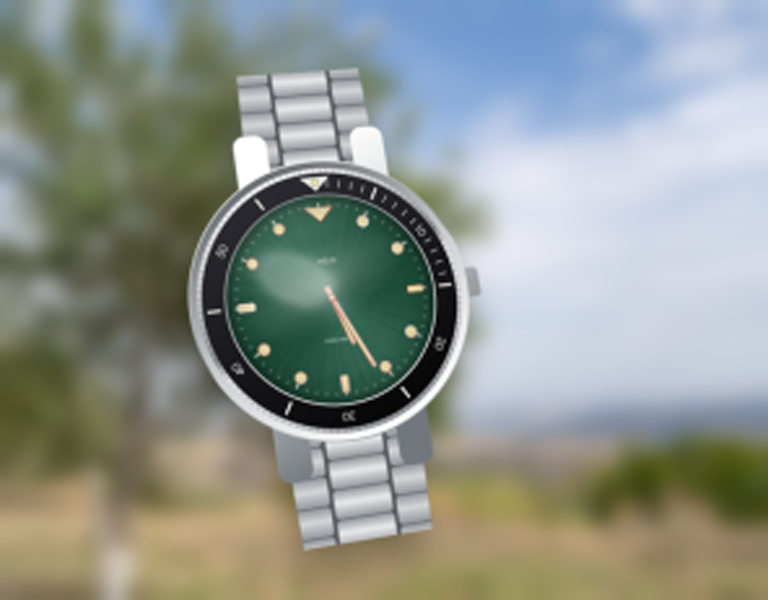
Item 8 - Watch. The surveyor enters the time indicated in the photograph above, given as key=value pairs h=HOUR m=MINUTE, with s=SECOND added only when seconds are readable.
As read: h=5 m=26
